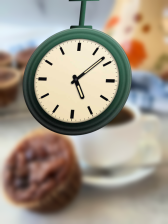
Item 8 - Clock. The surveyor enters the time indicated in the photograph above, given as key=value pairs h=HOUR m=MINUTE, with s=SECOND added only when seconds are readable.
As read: h=5 m=8
